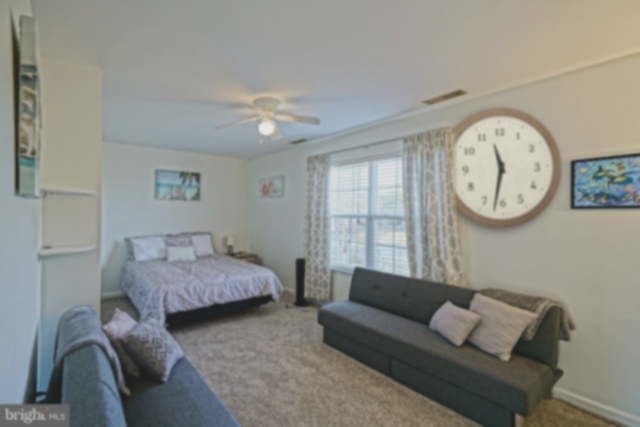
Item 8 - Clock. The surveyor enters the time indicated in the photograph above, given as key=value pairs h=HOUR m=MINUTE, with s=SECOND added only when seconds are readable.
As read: h=11 m=32
